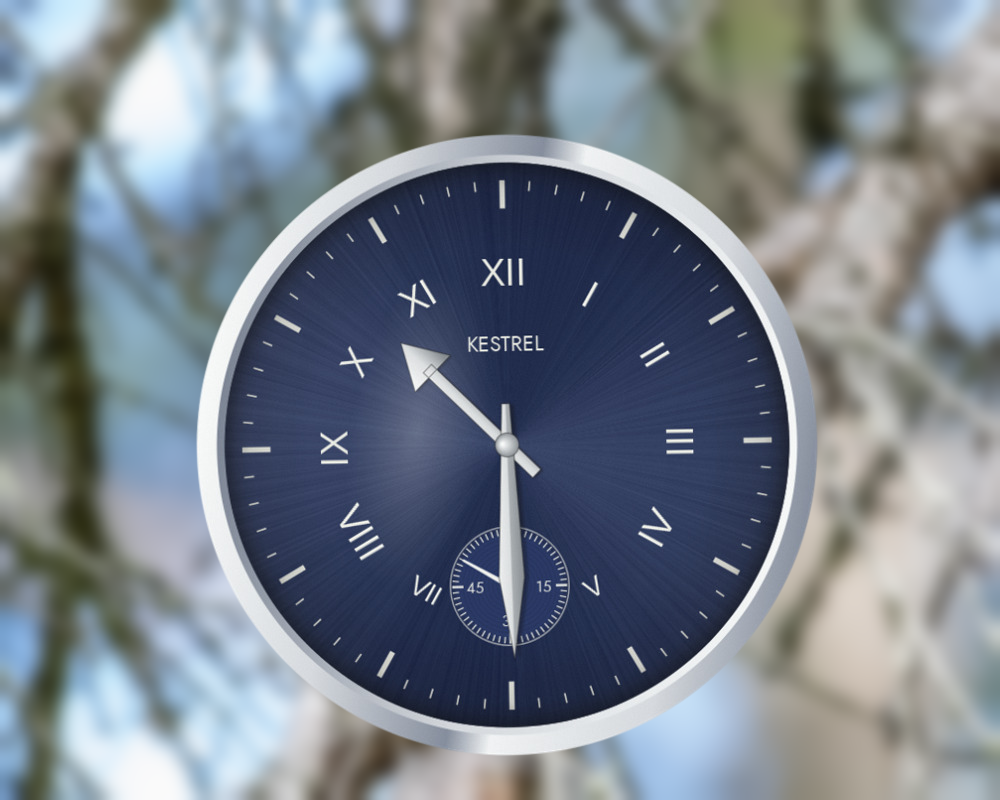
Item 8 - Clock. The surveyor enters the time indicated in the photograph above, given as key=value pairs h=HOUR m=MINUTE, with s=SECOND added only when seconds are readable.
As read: h=10 m=29 s=50
